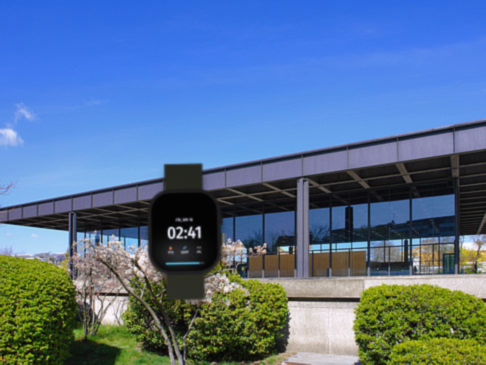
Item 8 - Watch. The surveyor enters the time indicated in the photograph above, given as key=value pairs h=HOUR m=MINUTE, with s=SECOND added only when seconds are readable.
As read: h=2 m=41
